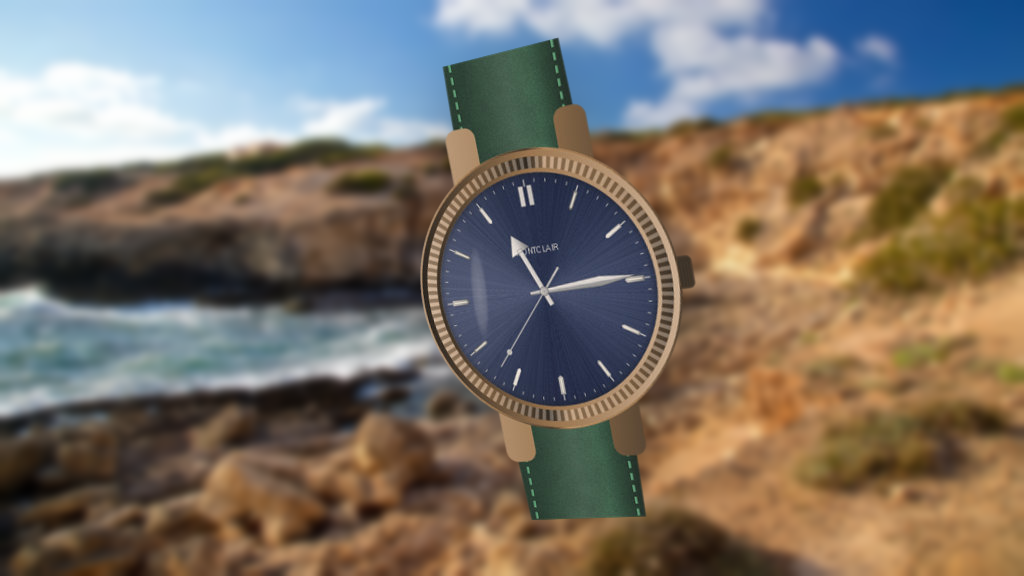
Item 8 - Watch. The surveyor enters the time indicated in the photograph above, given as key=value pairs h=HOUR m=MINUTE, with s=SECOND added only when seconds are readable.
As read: h=11 m=14 s=37
